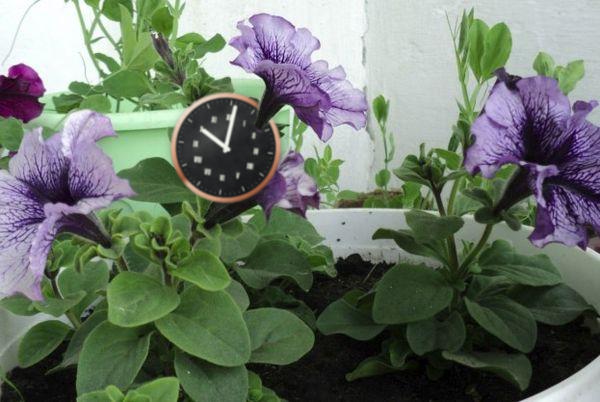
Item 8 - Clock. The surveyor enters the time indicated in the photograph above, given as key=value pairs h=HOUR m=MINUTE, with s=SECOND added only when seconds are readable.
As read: h=10 m=1
